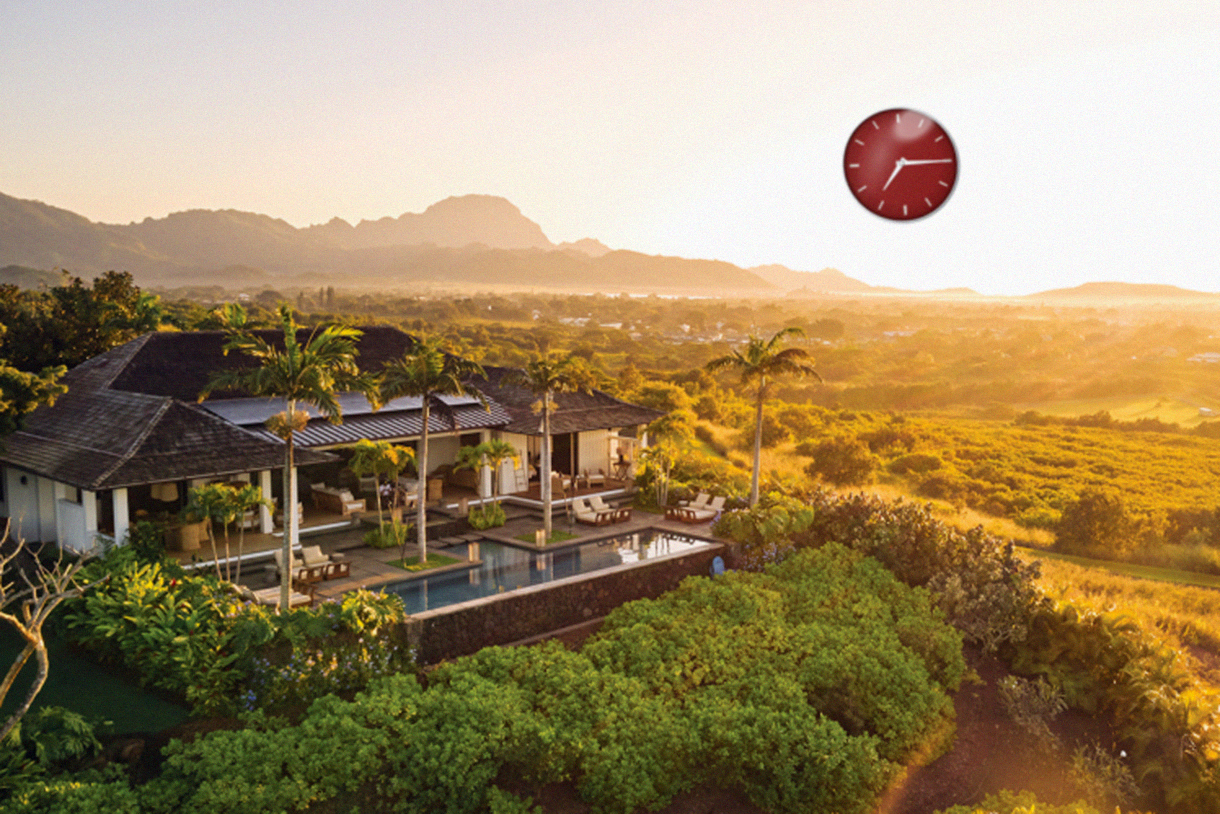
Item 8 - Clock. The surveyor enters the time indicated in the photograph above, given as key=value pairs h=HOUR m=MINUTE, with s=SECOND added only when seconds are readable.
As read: h=7 m=15
